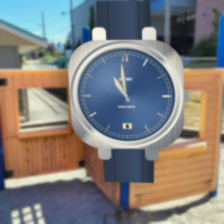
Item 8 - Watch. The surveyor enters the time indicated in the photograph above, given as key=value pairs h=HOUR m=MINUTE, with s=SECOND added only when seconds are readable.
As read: h=10 m=59
